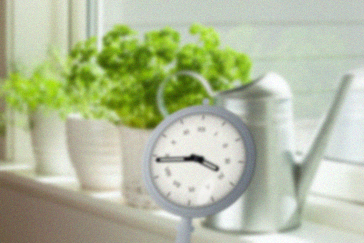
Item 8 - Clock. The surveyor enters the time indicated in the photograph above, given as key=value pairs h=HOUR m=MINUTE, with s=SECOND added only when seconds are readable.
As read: h=3 m=44
